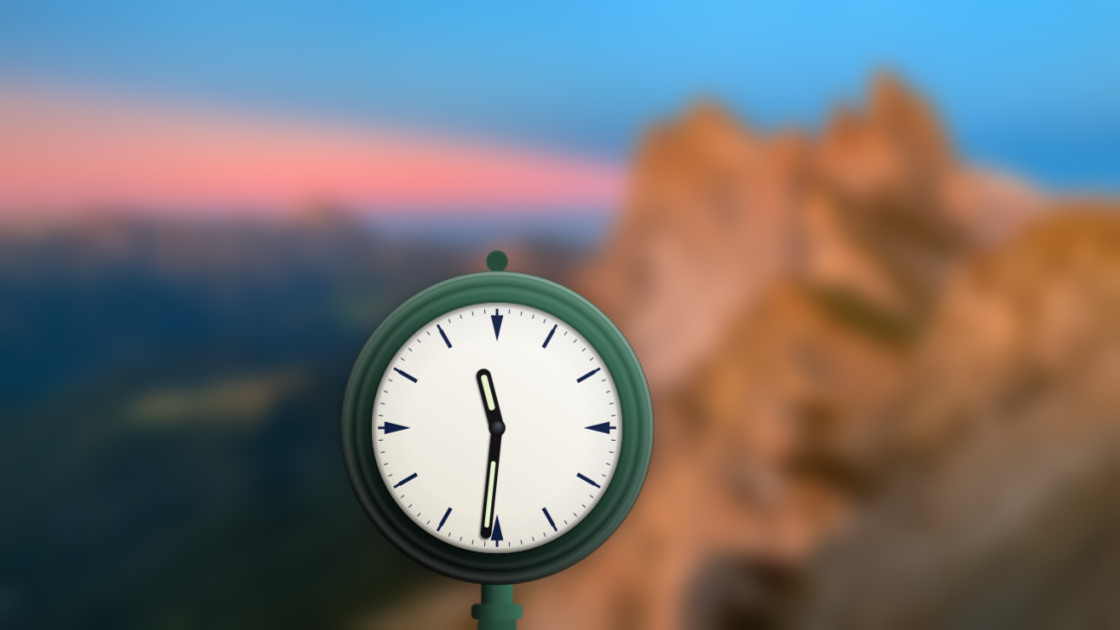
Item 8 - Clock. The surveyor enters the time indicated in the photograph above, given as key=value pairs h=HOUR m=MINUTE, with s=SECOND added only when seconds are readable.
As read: h=11 m=31
